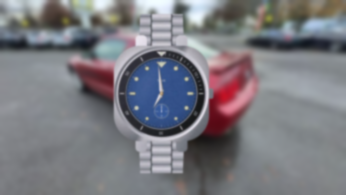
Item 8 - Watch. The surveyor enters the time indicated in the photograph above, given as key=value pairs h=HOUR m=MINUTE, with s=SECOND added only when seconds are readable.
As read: h=6 m=59
